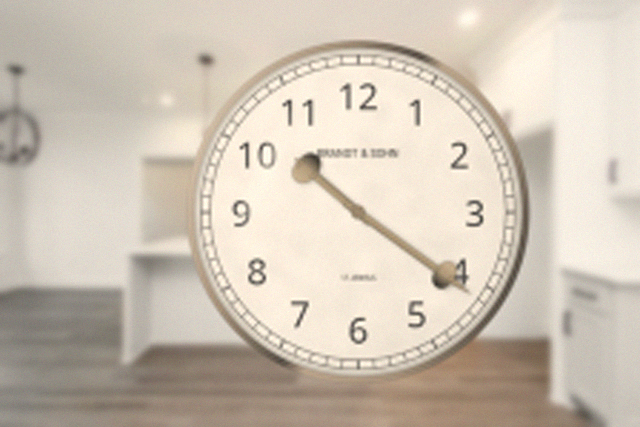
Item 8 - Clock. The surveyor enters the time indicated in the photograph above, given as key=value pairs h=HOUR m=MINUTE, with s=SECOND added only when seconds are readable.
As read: h=10 m=21
